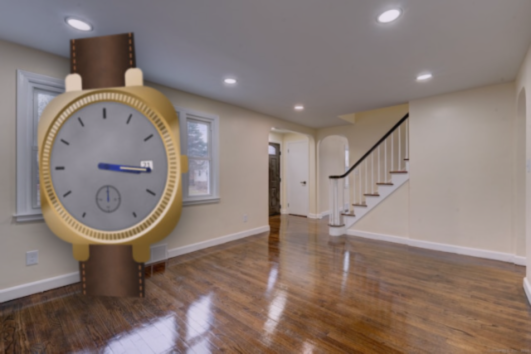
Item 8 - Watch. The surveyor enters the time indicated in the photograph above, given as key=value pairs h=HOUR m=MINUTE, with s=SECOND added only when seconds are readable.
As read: h=3 m=16
